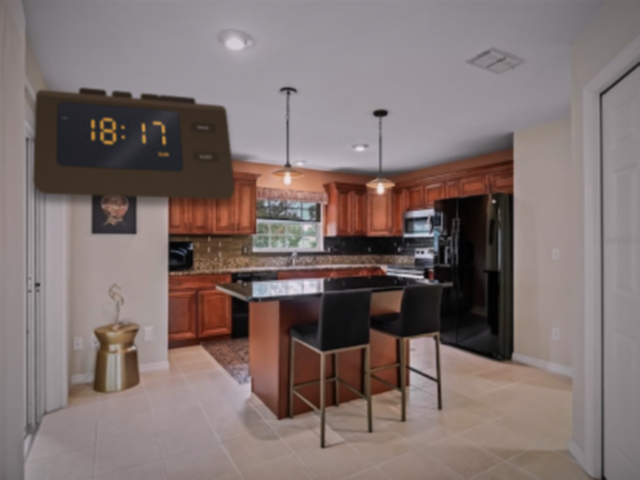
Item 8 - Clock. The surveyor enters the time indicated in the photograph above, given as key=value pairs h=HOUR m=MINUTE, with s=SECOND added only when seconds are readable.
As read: h=18 m=17
